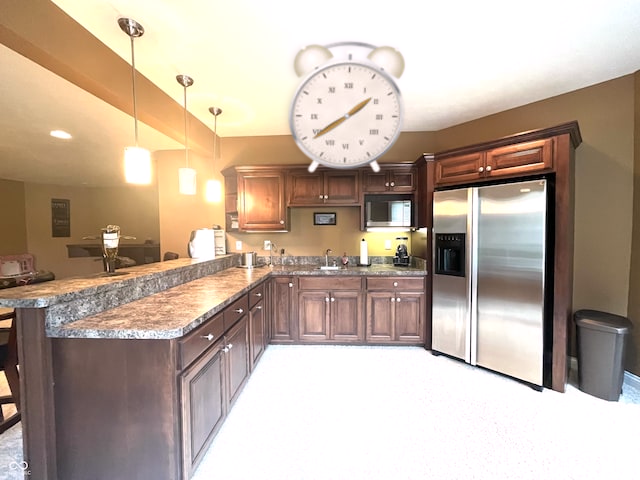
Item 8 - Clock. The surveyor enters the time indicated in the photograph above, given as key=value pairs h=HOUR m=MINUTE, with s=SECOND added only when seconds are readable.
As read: h=1 m=39
